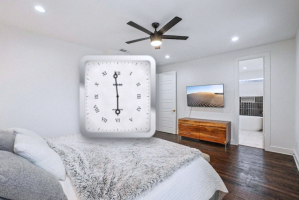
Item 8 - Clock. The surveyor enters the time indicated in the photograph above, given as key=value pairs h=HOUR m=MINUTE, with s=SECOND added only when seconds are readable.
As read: h=5 m=59
